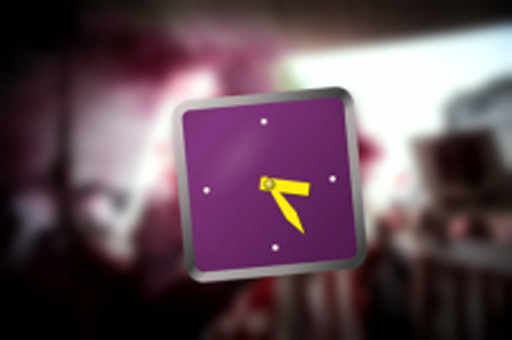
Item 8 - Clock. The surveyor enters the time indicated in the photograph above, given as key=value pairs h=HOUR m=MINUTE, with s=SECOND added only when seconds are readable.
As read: h=3 m=25
